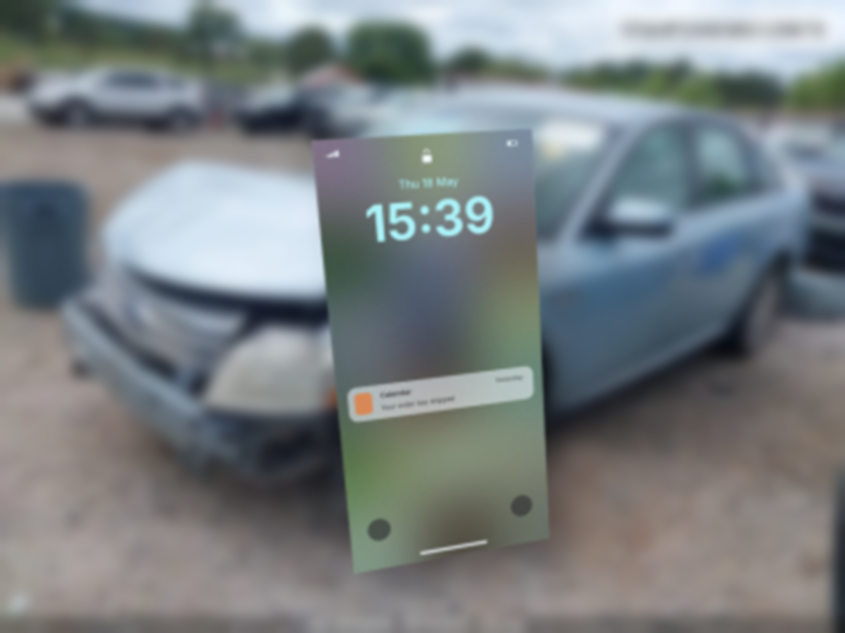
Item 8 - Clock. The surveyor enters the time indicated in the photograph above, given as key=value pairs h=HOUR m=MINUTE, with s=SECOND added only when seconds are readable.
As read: h=15 m=39
